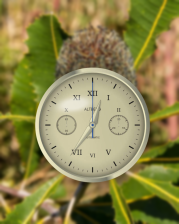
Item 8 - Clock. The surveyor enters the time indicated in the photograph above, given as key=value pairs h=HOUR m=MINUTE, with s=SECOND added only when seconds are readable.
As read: h=12 m=36
